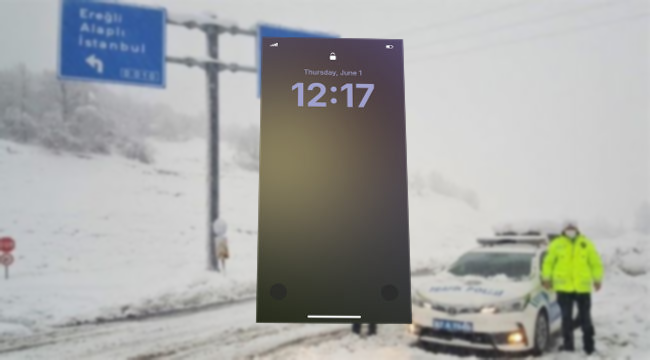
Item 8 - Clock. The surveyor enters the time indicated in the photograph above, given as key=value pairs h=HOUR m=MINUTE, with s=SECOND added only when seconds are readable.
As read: h=12 m=17
